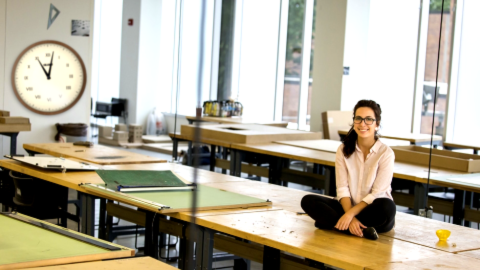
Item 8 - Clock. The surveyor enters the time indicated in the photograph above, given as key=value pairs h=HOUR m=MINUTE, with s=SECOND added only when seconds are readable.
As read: h=11 m=2
